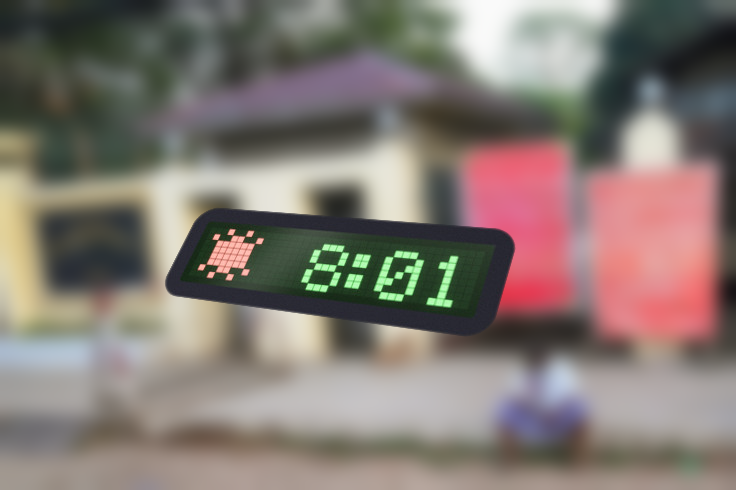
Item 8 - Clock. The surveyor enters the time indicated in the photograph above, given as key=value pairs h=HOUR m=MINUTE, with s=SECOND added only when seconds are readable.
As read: h=8 m=1
